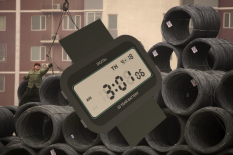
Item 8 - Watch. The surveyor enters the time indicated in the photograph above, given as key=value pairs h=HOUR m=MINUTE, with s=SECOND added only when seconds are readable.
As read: h=3 m=1 s=6
